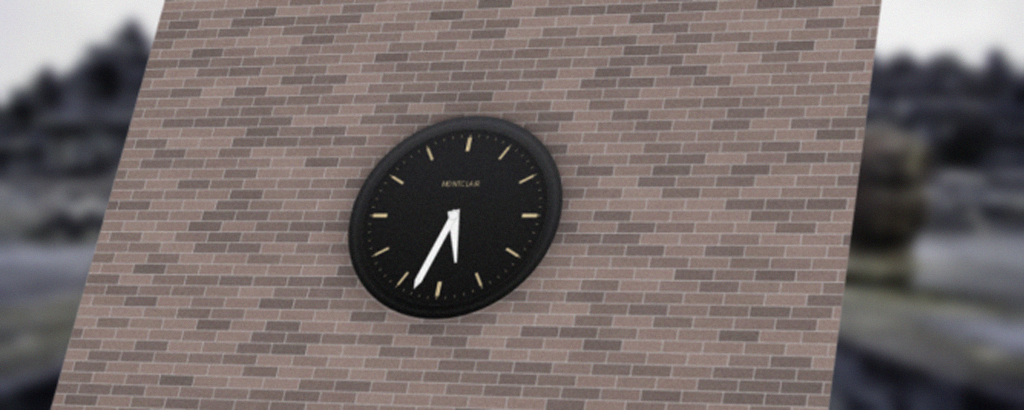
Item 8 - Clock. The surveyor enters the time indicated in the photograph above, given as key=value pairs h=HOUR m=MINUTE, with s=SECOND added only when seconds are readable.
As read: h=5 m=33
